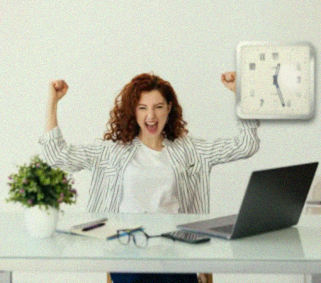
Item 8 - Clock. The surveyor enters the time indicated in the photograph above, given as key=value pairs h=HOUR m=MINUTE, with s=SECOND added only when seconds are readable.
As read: h=12 m=27
